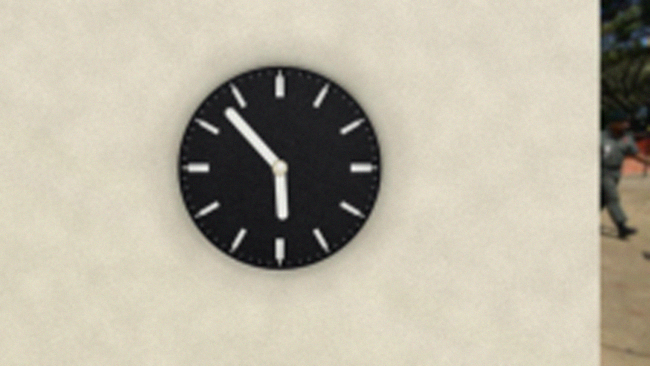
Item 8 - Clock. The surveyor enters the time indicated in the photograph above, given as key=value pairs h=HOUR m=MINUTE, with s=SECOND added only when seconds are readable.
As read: h=5 m=53
